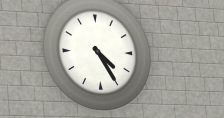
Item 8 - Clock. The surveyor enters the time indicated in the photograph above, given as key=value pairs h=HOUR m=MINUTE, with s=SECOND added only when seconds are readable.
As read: h=4 m=25
